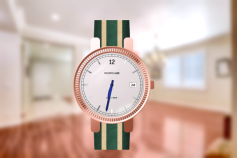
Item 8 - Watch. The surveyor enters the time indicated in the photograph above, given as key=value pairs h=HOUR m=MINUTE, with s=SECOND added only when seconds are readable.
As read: h=6 m=32
